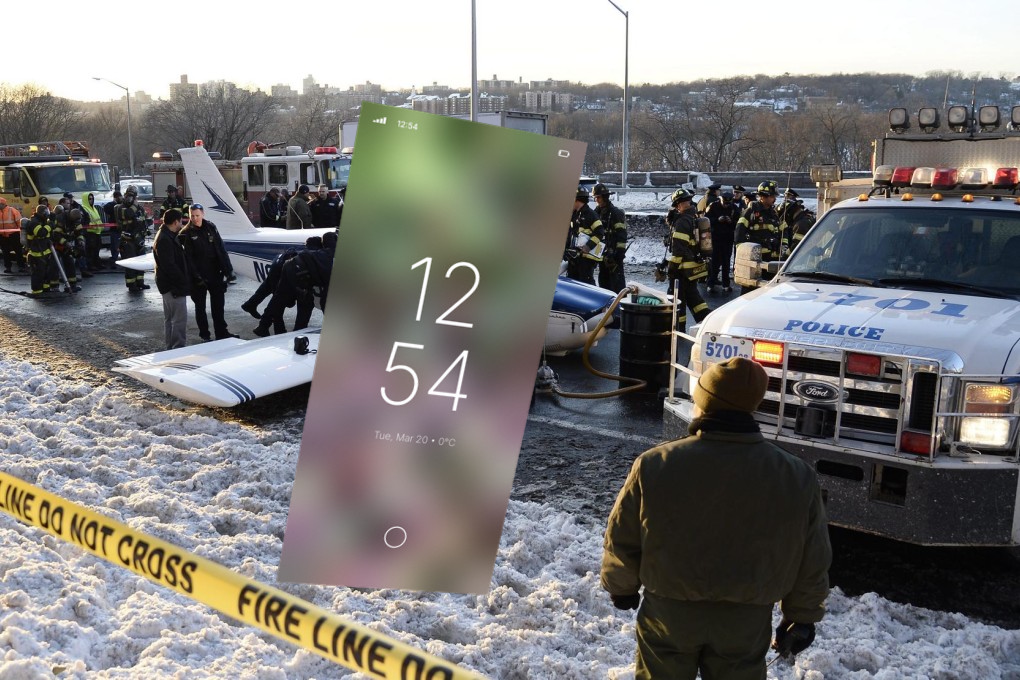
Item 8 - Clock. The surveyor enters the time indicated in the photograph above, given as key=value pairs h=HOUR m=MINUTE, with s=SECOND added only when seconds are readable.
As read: h=12 m=54
